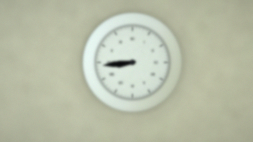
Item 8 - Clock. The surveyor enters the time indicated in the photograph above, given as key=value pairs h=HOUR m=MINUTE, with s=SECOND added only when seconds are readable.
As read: h=8 m=44
